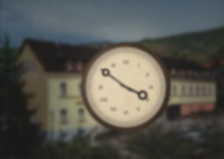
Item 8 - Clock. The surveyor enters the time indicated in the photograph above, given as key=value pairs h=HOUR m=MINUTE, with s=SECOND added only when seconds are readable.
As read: h=3 m=51
